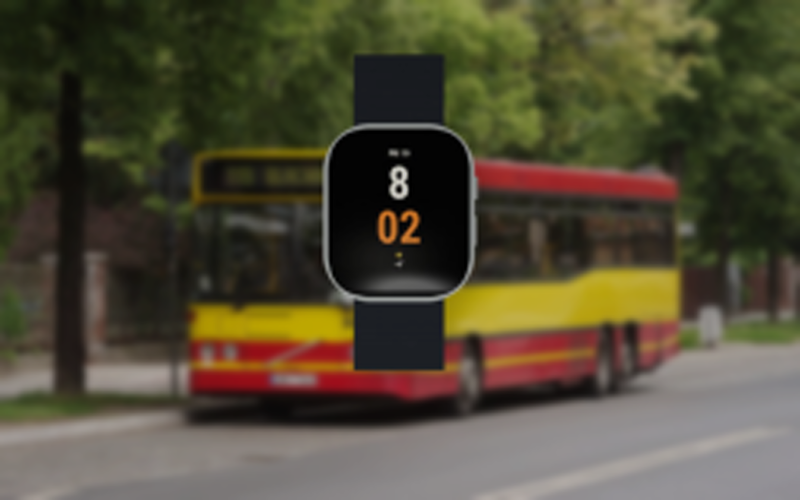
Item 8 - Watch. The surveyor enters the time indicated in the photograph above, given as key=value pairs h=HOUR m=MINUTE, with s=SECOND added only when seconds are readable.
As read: h=8 m=2
